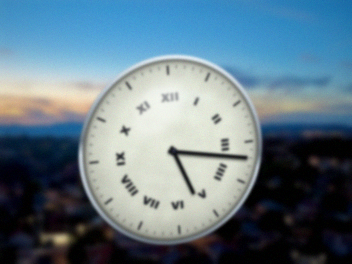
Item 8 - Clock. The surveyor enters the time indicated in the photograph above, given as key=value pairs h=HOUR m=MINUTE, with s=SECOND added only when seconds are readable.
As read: h=5 m=17
